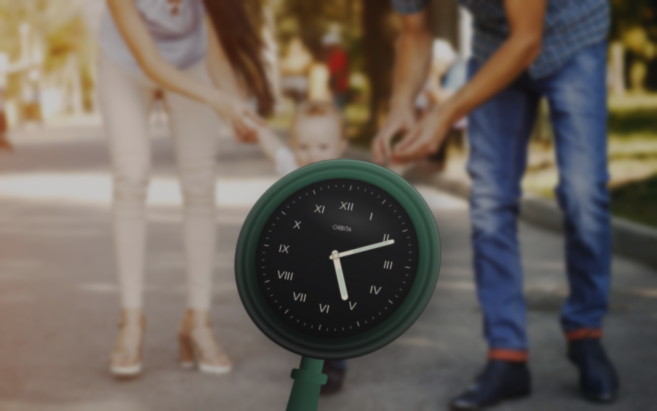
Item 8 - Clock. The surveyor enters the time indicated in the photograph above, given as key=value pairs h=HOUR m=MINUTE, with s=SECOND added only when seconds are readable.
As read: h=5 m=11
